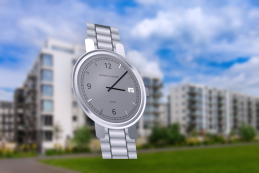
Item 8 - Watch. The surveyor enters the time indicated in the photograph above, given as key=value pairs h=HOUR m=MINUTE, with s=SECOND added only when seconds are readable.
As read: h=3 m=8
